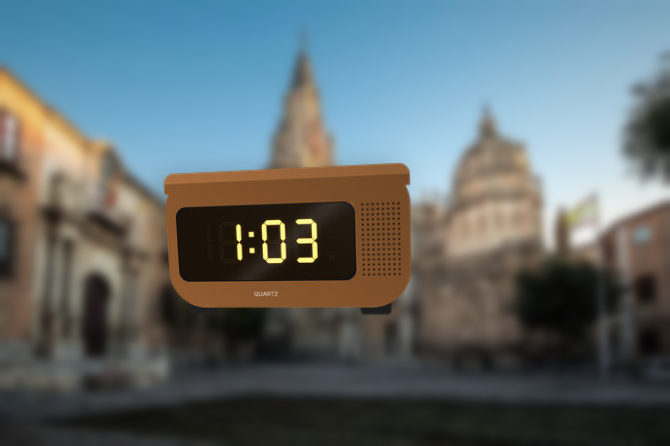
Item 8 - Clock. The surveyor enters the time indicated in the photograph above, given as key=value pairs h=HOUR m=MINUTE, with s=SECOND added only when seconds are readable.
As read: h=1 m=3
